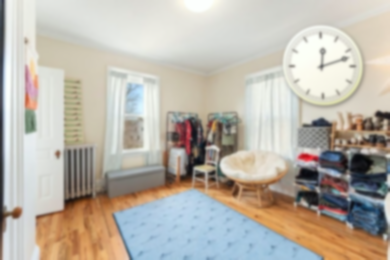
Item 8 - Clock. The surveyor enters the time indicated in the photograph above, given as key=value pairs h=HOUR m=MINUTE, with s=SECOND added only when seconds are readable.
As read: h=12 m=12
